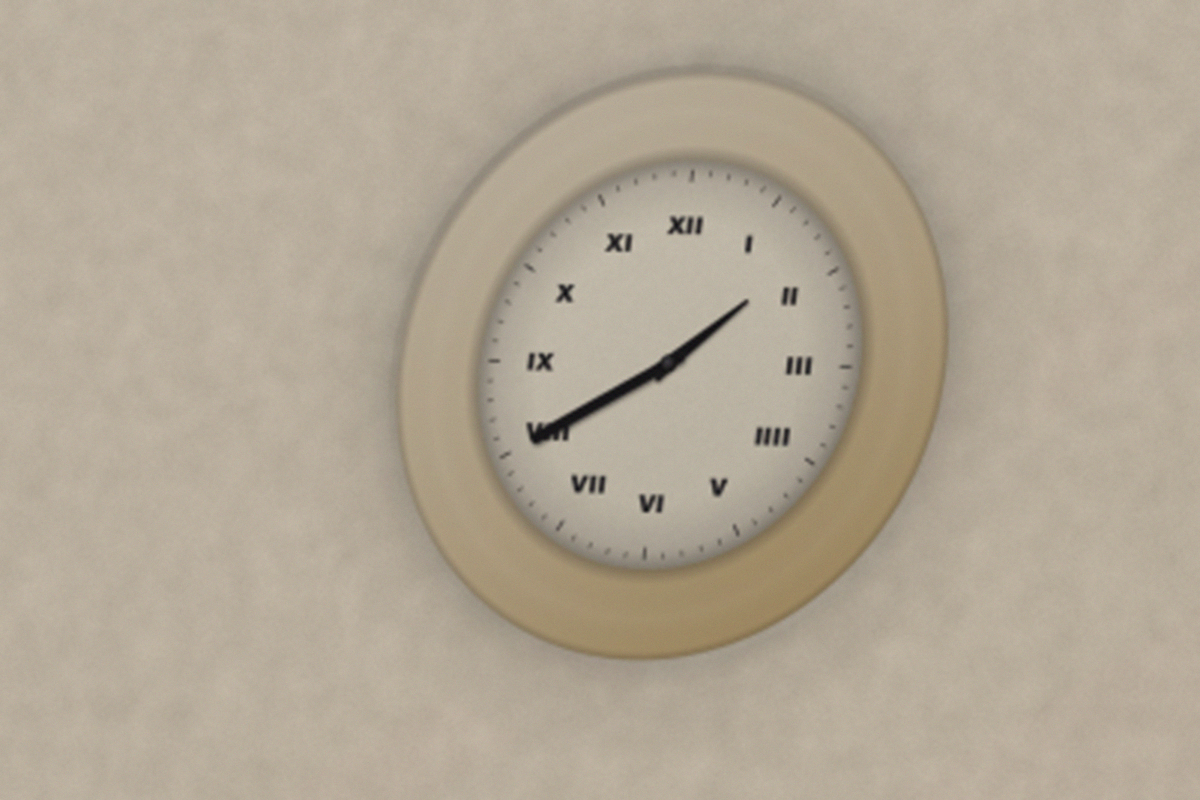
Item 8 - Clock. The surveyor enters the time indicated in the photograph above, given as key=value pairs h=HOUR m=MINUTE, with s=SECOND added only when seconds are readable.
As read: h=1 m=40
